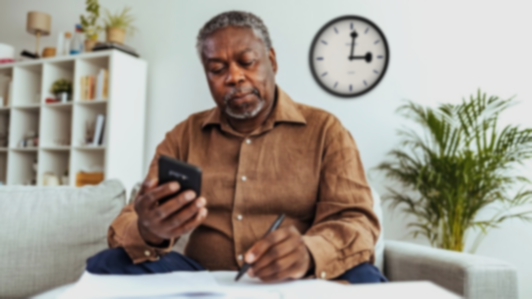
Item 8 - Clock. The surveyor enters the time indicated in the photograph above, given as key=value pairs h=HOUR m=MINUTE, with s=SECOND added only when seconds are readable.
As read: h=3 m=1
